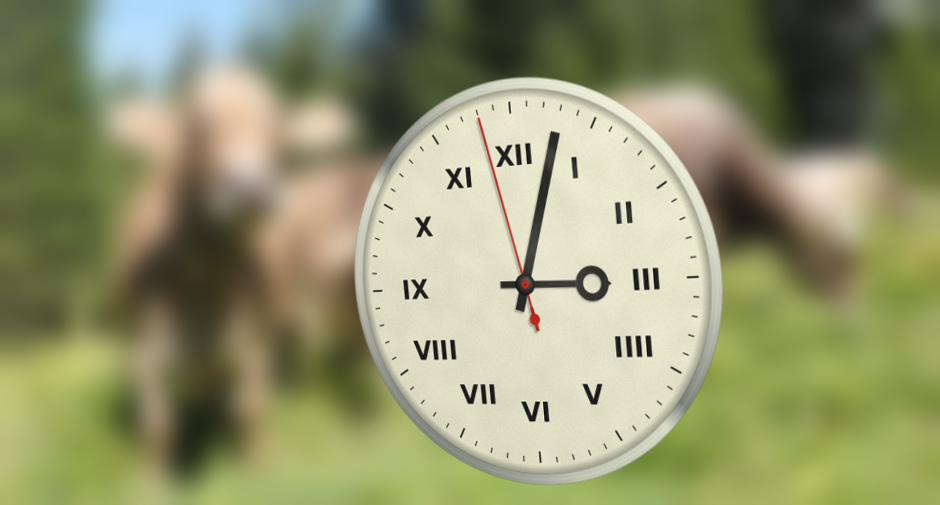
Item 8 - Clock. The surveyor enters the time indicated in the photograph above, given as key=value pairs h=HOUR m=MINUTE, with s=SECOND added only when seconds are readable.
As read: h=3 m=2 s=58
